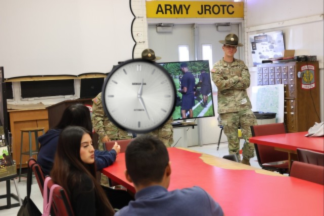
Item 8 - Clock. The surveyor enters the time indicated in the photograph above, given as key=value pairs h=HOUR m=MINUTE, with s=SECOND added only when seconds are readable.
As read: h=12 m=26
